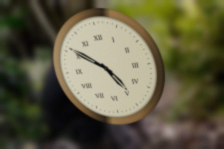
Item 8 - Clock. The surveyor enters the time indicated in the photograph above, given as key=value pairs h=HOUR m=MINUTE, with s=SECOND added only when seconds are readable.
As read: h=4 m=51
